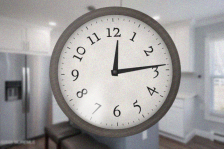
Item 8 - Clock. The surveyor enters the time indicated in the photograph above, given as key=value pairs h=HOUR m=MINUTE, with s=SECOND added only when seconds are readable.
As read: h=12 m=14
